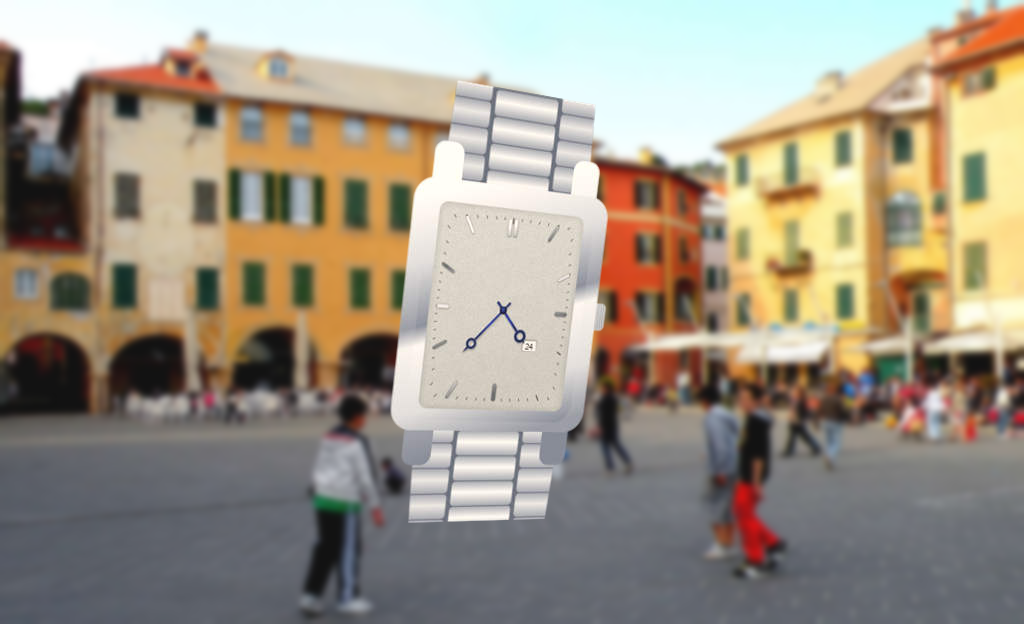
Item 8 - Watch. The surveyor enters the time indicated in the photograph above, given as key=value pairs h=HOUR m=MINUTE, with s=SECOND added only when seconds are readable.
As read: h=4 m=37
